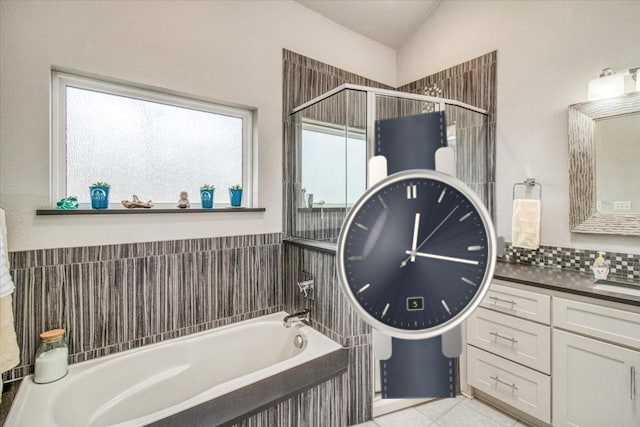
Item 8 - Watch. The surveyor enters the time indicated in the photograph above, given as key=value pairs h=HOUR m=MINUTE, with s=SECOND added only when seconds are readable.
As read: h=12 m=17 s=8
